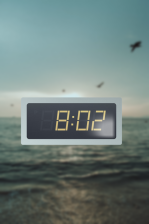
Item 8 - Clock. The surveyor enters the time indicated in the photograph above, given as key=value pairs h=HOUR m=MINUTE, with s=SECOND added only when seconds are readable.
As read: h=8 m=2
